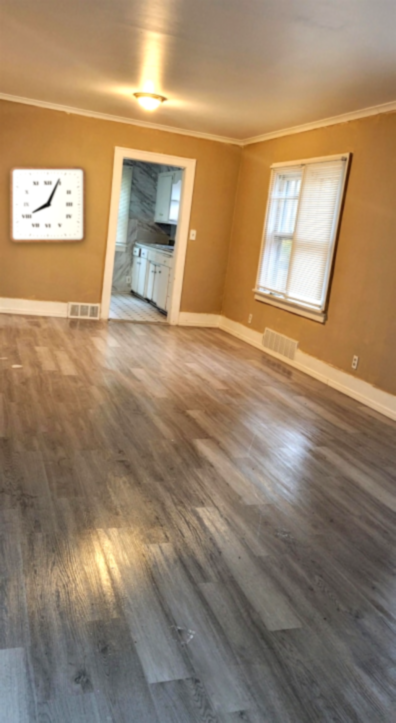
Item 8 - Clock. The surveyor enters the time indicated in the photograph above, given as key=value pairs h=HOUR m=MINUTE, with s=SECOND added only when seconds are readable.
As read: h=8 m=4
